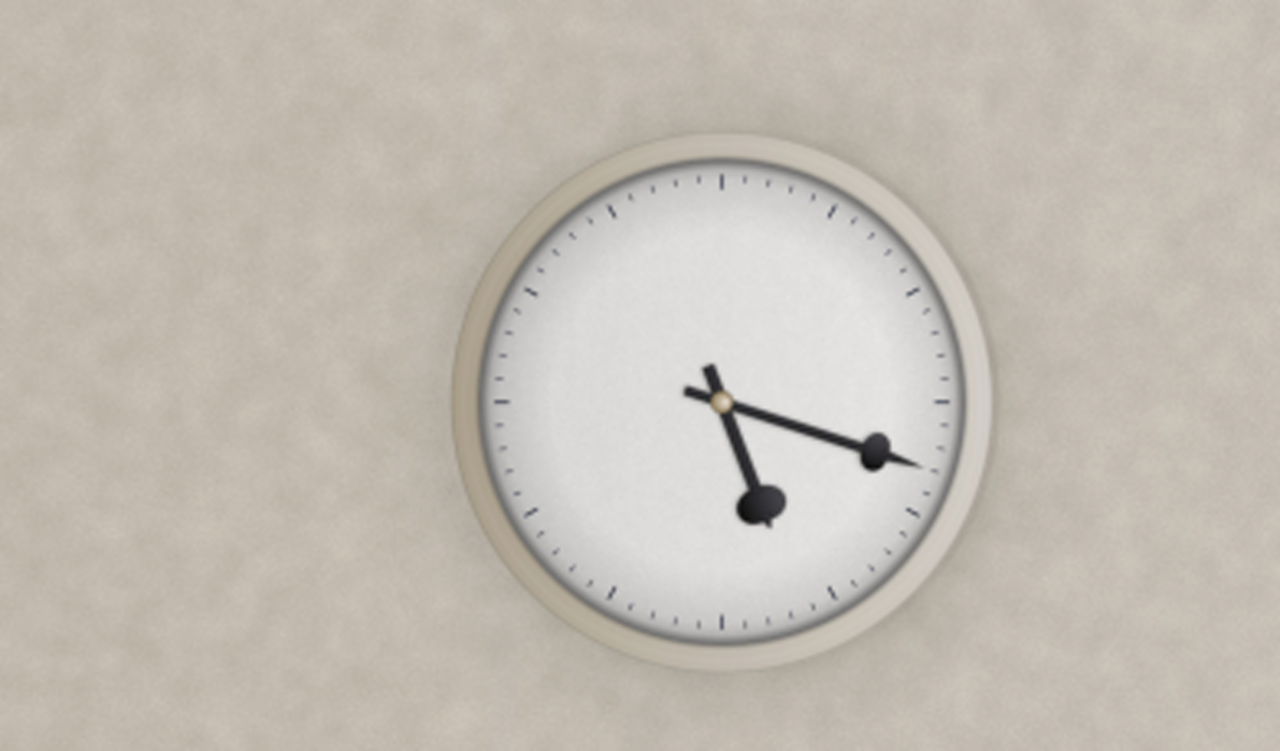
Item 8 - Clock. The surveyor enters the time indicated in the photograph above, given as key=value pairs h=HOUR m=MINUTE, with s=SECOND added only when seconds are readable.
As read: h=5 m=18
